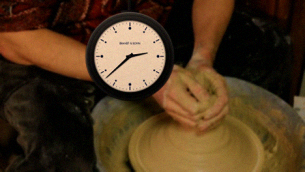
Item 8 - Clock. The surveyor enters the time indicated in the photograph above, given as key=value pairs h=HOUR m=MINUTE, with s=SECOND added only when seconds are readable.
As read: h=2 m=38
